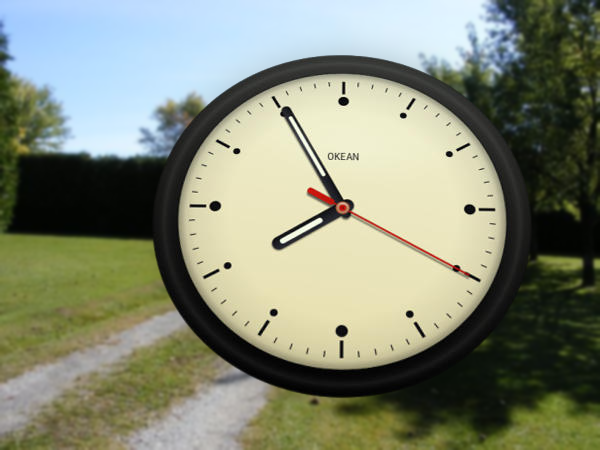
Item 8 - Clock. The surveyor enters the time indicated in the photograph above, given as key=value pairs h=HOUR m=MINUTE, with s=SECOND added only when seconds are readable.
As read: h=7 m=55 s=20
